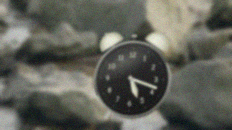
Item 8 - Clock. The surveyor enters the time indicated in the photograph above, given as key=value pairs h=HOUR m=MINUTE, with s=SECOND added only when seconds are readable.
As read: h=5 m=18
